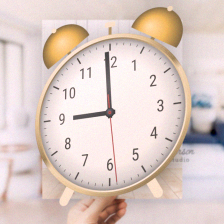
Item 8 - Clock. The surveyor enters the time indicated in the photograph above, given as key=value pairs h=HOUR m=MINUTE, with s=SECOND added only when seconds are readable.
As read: h=8 m=59 s=29
